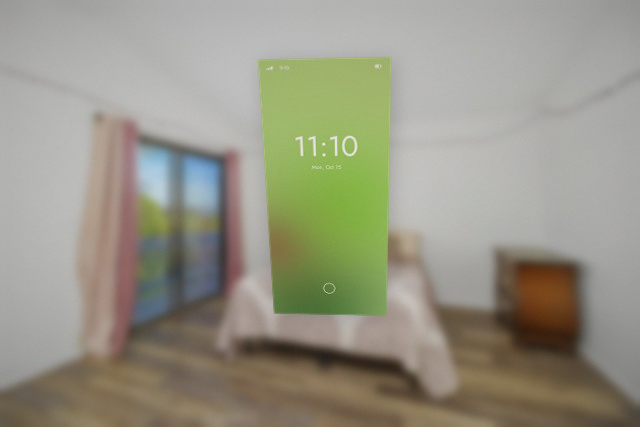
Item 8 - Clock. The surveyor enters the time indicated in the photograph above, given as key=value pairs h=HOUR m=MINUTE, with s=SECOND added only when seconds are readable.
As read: h=11 m=10
